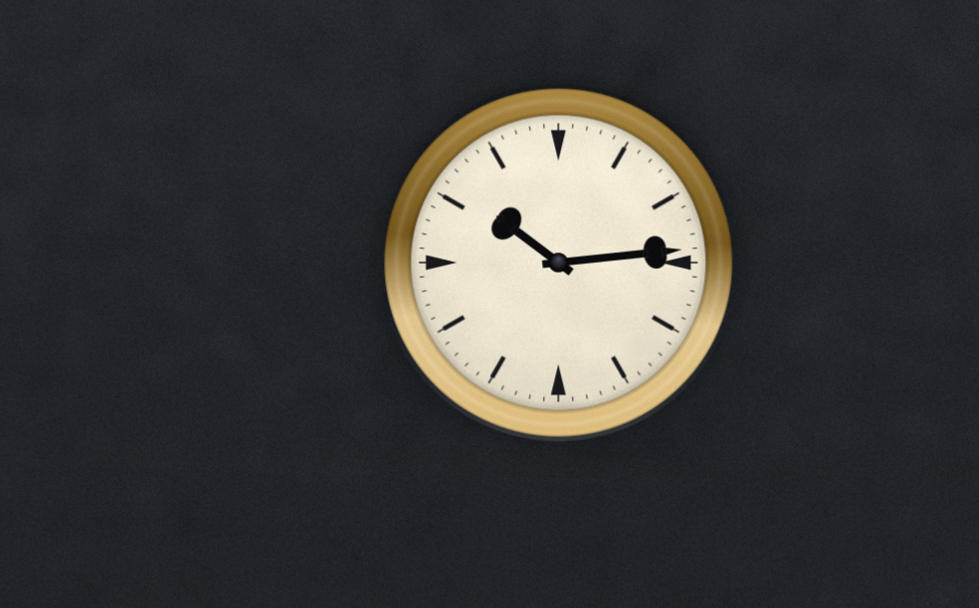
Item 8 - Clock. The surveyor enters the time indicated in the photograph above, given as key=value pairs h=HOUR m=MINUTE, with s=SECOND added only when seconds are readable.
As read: h=10 m=14
